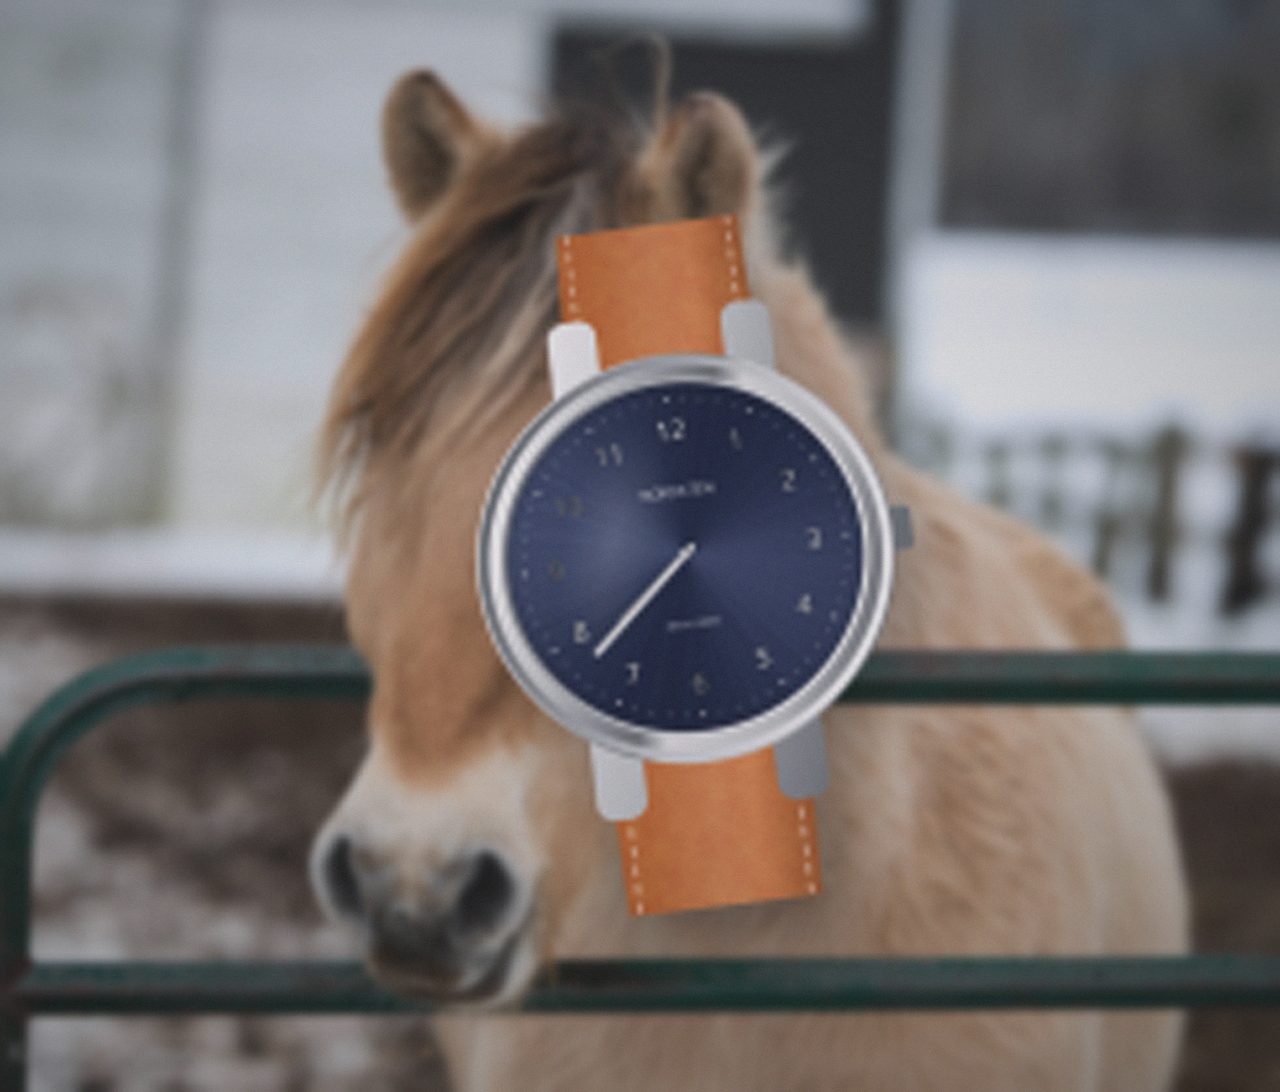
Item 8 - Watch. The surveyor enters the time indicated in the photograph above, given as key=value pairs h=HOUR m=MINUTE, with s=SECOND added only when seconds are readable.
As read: h=7 m=38
